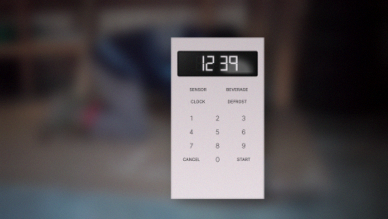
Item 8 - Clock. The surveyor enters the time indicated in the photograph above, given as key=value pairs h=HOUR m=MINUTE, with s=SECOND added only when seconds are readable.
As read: h=12 m=39
